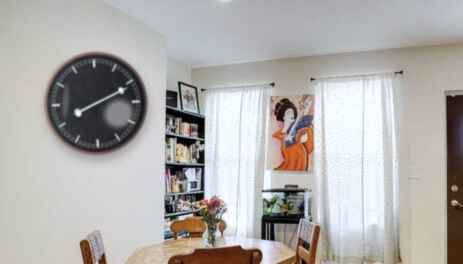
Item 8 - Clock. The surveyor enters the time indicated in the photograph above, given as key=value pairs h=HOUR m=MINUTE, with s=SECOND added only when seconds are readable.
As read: h=8 m=11
